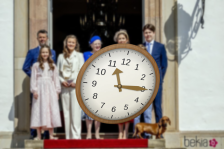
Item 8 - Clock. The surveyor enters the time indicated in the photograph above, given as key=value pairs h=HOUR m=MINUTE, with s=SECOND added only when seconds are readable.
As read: h=11 m=15
